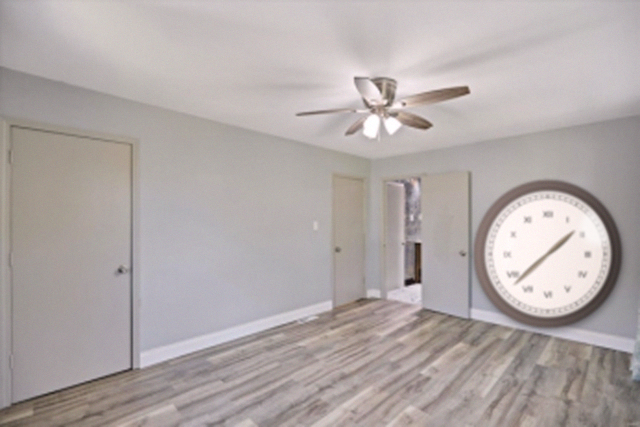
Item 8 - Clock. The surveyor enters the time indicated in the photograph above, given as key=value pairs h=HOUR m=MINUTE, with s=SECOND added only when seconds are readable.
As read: h=1 m=38
